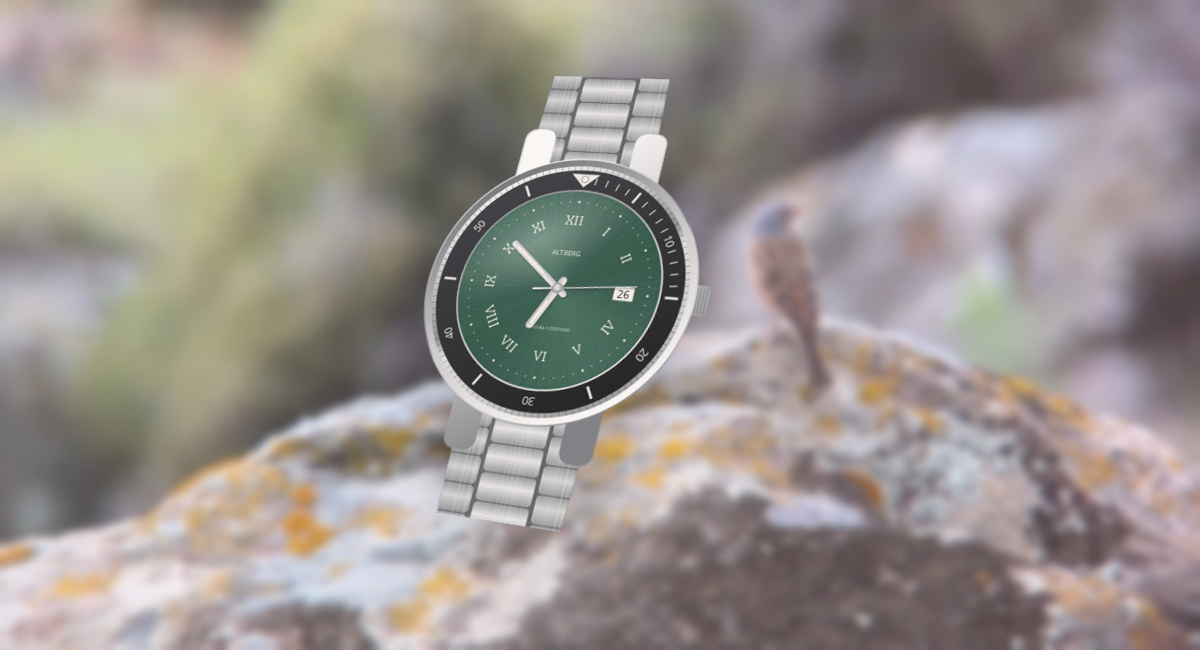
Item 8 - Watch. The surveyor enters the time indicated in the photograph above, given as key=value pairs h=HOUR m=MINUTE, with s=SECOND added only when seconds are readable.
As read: h=6 m=51 s=14
